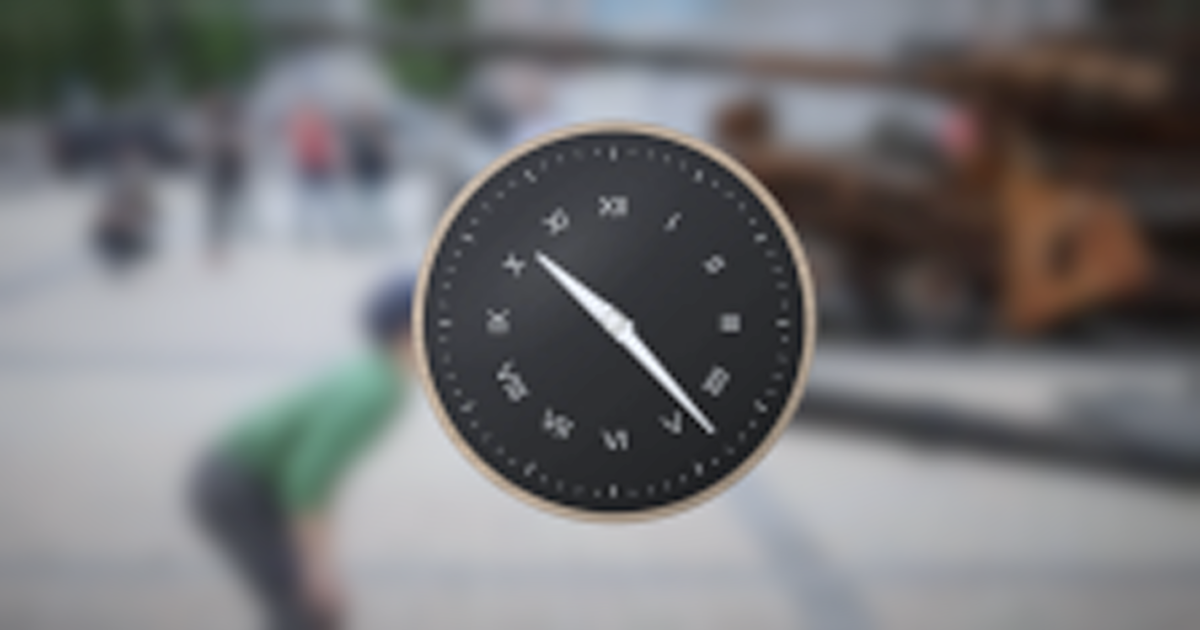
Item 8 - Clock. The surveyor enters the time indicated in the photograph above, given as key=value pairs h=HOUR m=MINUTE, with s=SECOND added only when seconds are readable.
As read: h=10 m=23
